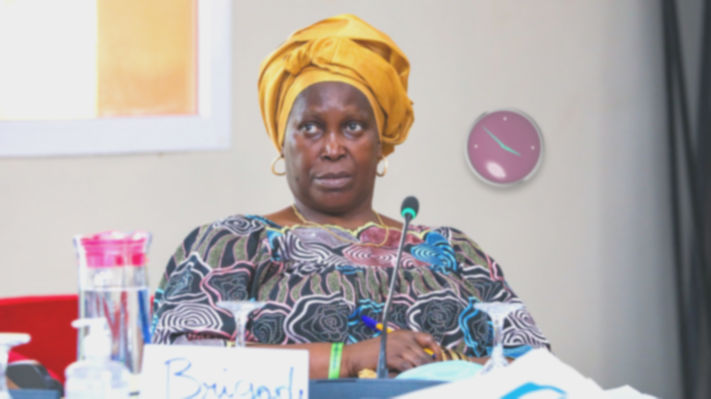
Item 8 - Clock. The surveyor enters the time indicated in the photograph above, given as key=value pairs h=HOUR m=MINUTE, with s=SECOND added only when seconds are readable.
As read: h=3 m=52
